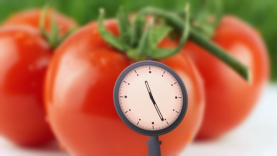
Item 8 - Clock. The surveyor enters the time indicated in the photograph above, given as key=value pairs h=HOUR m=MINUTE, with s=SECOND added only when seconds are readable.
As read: h=11 m=26
